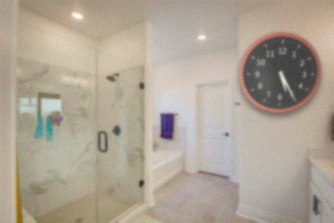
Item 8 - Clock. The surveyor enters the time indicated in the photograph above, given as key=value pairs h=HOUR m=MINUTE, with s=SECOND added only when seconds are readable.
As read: h=5 m=25
